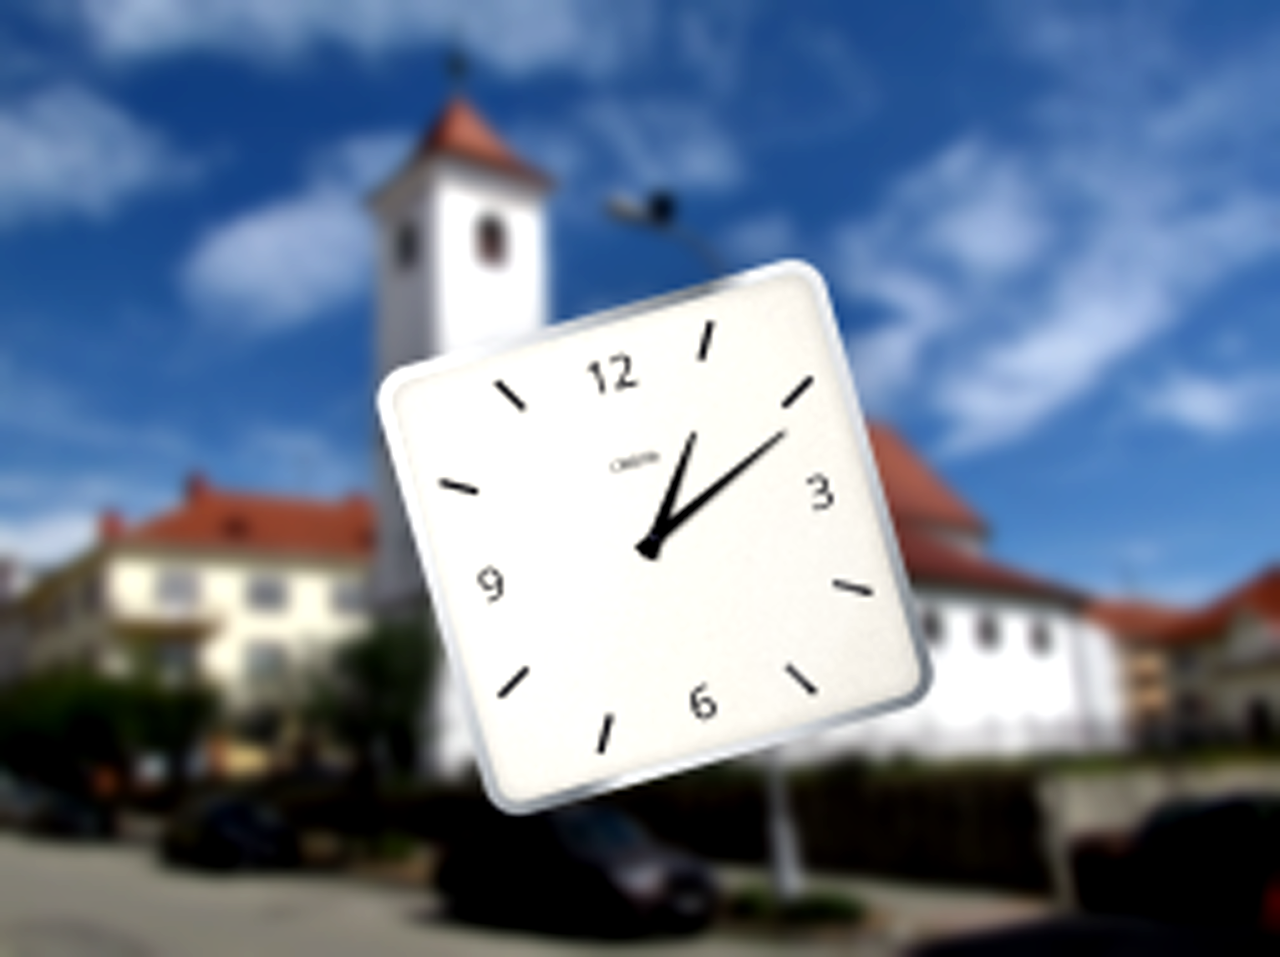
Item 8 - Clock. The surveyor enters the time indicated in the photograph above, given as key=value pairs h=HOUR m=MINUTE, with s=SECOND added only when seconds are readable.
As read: h=1 m=11
